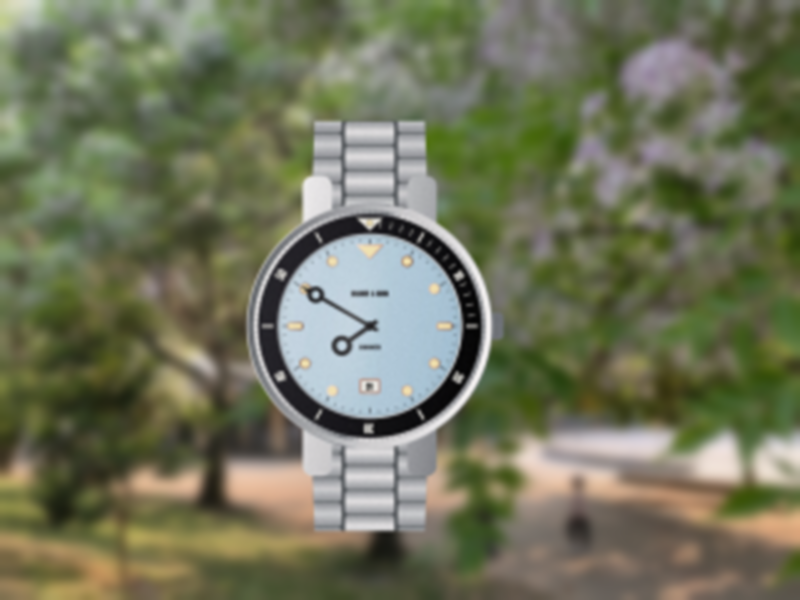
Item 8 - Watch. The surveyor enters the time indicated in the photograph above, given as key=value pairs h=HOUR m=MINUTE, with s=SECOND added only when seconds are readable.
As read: h=7 m=50
